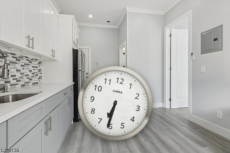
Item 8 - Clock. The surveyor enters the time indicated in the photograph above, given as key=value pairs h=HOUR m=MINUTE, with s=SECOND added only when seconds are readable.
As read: h=6 m=31
